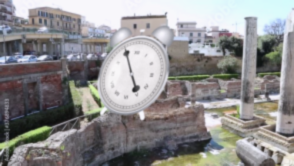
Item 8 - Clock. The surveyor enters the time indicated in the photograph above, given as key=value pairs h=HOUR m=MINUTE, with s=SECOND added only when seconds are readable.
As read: h=4 m=55
